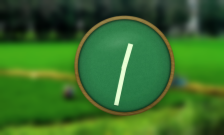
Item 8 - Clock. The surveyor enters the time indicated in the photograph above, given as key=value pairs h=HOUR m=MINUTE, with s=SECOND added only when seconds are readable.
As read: h=12 m=32
